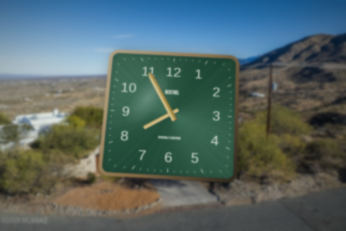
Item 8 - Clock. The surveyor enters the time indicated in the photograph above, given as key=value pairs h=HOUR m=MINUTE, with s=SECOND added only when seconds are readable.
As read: h=7 m=55
